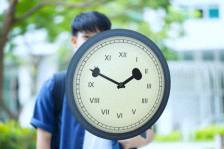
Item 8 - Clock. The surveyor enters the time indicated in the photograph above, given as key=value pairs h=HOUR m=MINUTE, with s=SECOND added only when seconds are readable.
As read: h=1 m=49
